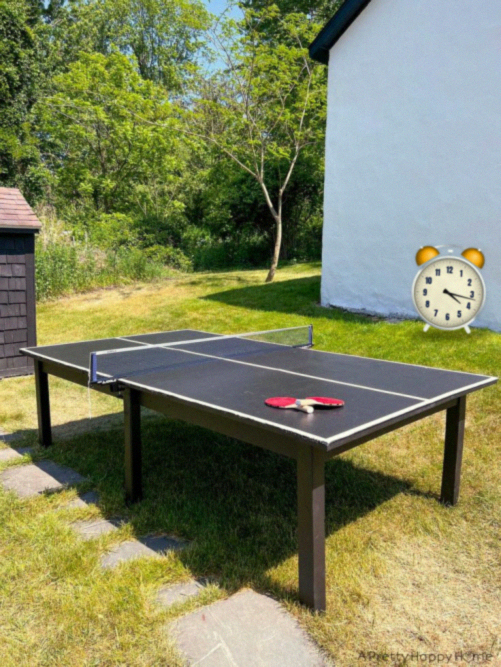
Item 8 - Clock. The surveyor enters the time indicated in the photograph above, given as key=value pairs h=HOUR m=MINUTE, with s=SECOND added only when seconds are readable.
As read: h=4 m=17
